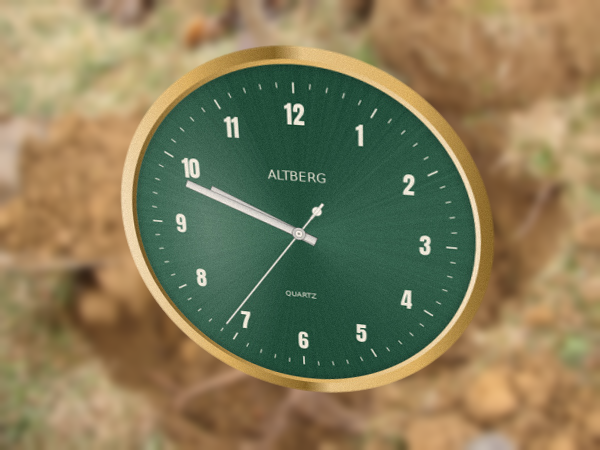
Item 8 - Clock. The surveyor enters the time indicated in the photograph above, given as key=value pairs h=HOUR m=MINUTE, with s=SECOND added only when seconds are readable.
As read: h=9 m=48 s=36
